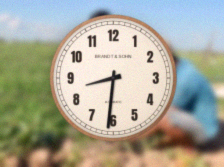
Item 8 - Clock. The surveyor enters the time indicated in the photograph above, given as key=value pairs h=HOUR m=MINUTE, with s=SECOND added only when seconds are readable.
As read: h=8 m=31
